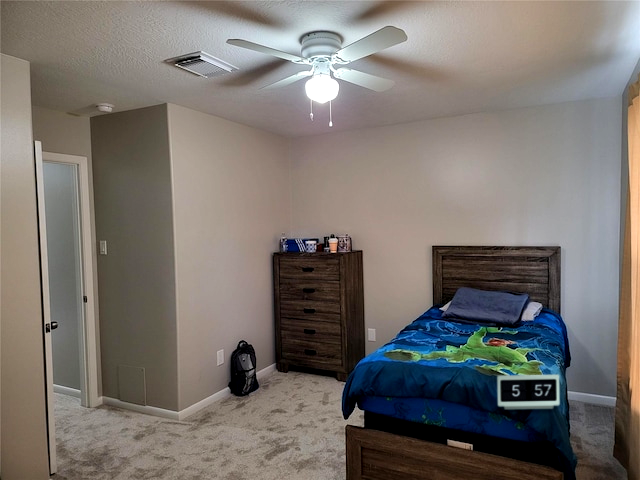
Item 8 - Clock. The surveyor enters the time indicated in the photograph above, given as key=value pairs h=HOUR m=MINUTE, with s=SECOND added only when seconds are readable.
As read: h=5 m=57
